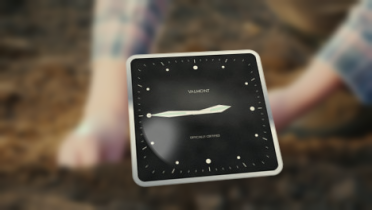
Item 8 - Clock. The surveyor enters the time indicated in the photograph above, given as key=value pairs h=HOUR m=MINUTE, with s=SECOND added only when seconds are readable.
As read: h=2 m=45
